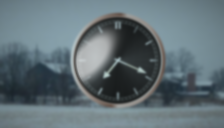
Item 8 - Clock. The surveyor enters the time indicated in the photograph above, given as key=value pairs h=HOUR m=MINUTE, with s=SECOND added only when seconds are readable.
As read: h=7 m=19
